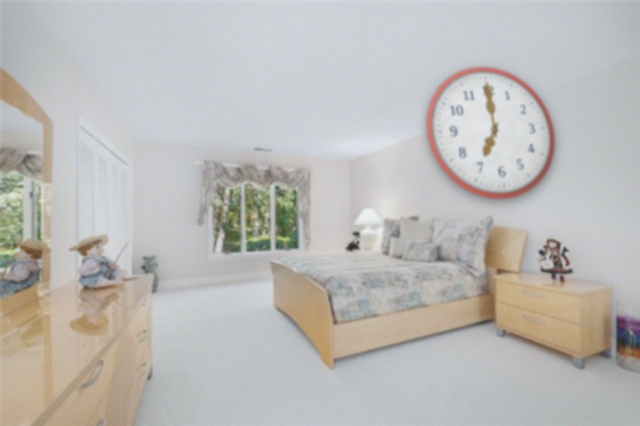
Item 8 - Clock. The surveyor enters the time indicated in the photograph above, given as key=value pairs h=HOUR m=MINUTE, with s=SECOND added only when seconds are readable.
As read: h=7 m=0
